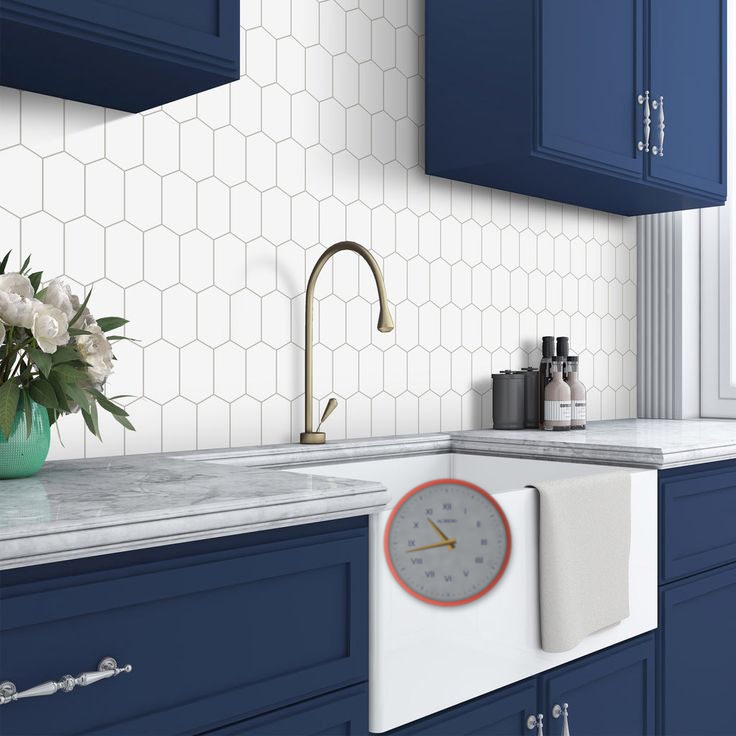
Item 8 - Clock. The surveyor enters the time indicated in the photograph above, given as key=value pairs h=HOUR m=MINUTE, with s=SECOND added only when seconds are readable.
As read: h=10 m=43
